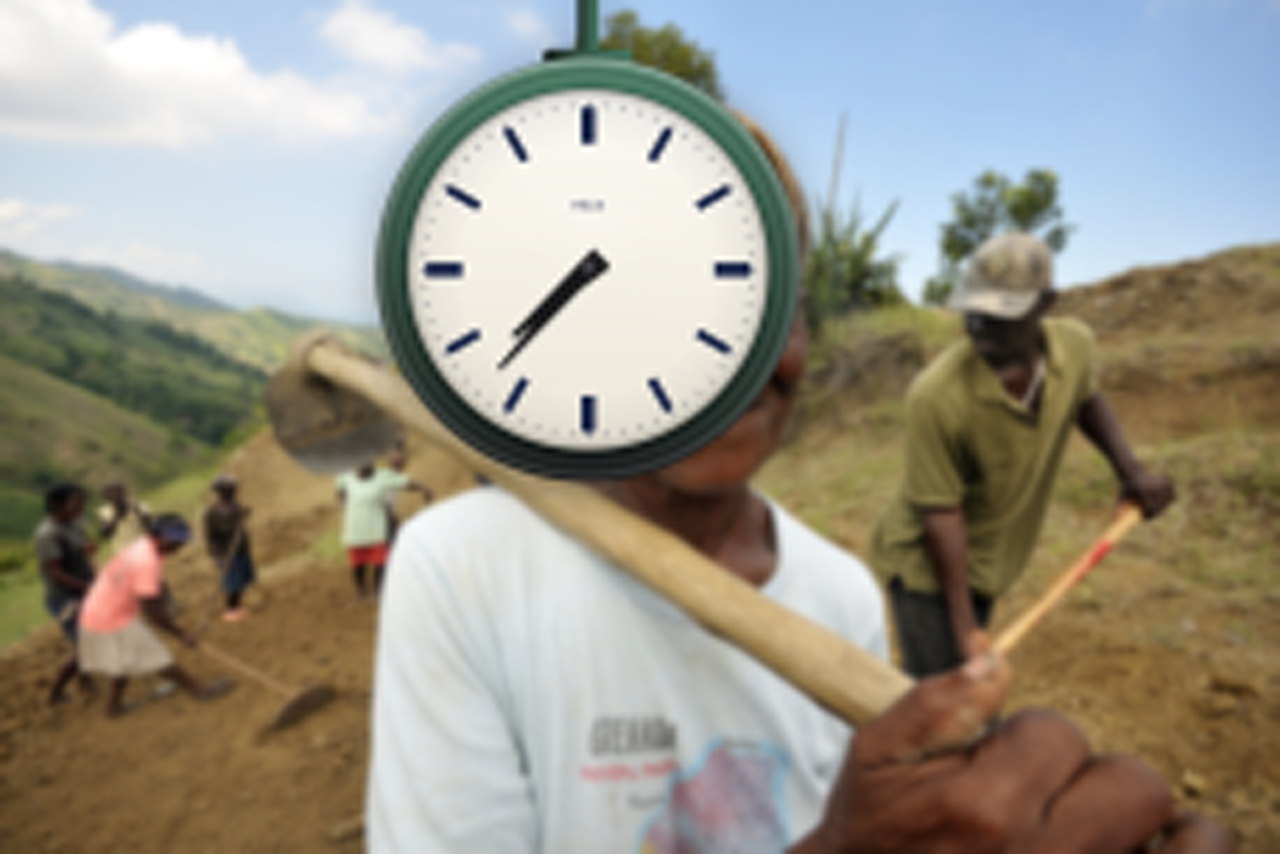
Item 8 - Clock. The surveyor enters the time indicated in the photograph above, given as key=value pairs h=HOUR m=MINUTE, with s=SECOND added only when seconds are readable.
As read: h=7 m=37
